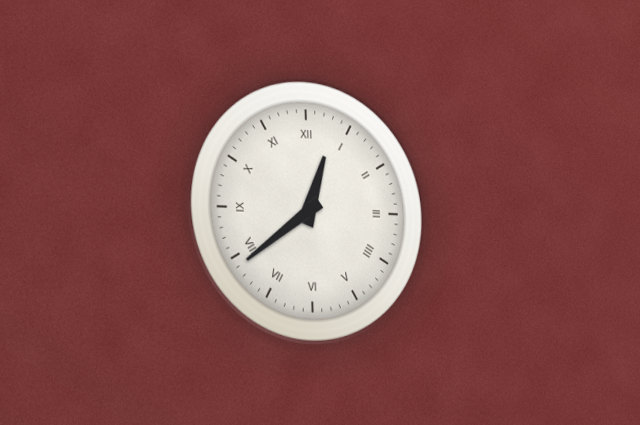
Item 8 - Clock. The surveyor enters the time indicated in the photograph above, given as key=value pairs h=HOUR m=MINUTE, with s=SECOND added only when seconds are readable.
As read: h=12 m=39
